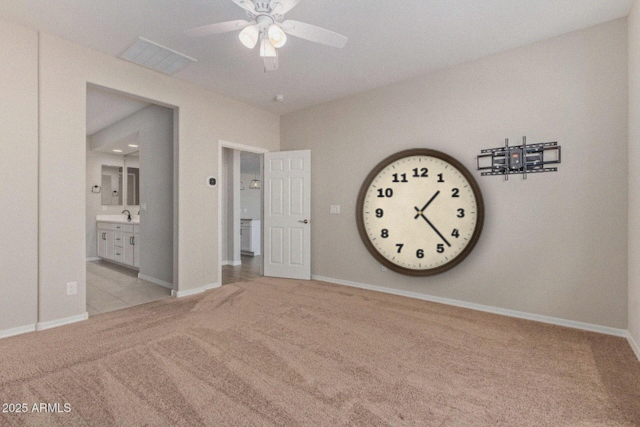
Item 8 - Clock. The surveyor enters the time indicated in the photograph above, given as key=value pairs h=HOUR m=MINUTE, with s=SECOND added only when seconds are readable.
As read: h=1 m=23
